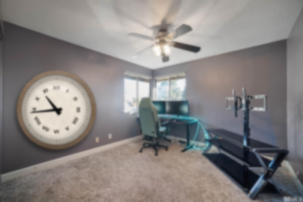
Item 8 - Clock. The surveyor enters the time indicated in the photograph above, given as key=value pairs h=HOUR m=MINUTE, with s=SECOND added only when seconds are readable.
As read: h=10 m=44
